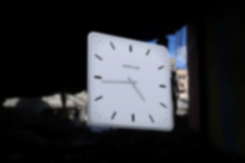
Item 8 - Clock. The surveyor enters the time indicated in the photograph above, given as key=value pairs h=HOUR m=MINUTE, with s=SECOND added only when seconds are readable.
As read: h=4 m=44
